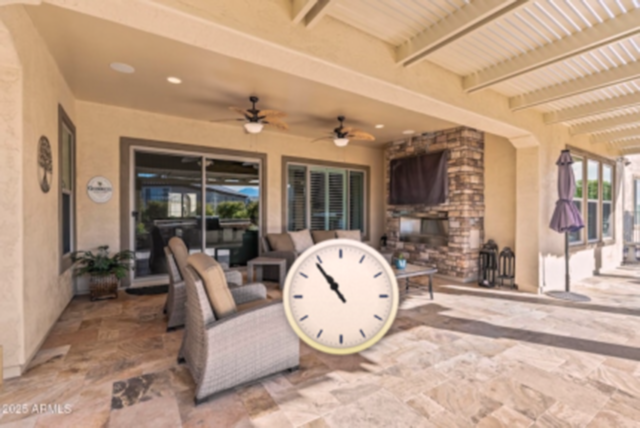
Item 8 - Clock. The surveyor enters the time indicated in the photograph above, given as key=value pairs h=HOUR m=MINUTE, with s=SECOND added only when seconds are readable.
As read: h=10 m=54
